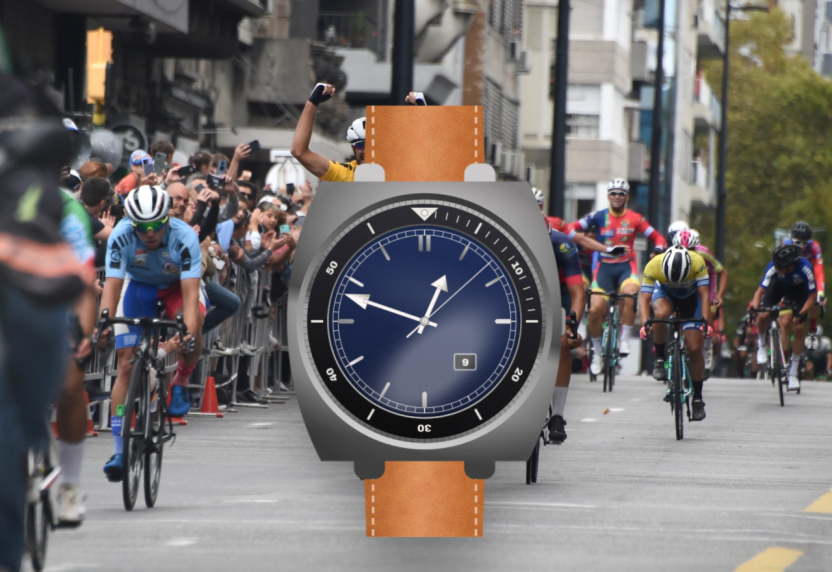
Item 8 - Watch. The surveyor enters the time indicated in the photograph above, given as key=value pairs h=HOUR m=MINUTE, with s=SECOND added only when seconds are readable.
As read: h=12 m=48 s=8
